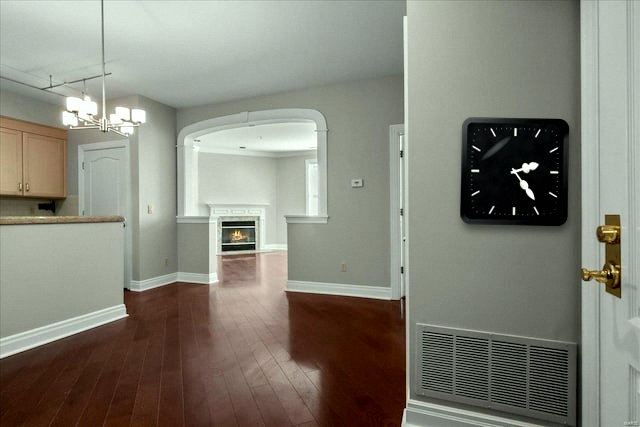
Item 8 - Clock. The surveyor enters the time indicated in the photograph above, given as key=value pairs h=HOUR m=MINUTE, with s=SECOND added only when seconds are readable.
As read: h=2 m=24
